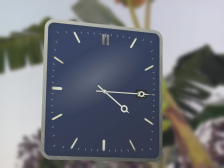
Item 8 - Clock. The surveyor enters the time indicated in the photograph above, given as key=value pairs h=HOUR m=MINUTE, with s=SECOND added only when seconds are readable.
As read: h=4 m=15
